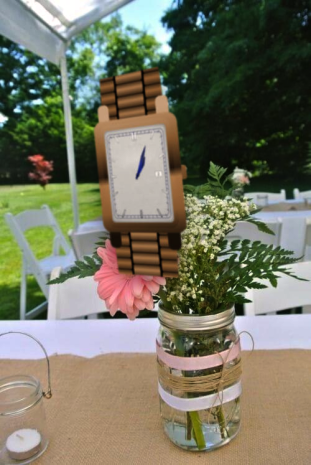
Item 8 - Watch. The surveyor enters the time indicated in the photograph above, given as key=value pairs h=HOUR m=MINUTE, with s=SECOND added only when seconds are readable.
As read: h=1 m=4
